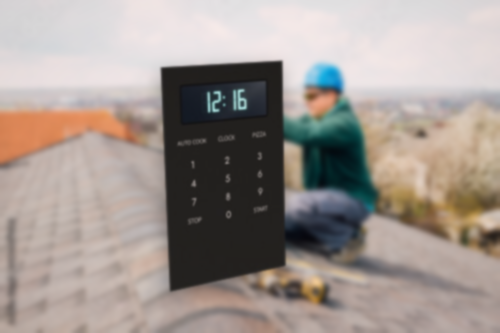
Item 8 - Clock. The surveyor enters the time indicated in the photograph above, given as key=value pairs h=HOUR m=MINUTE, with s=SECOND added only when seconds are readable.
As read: h=12 m=16
